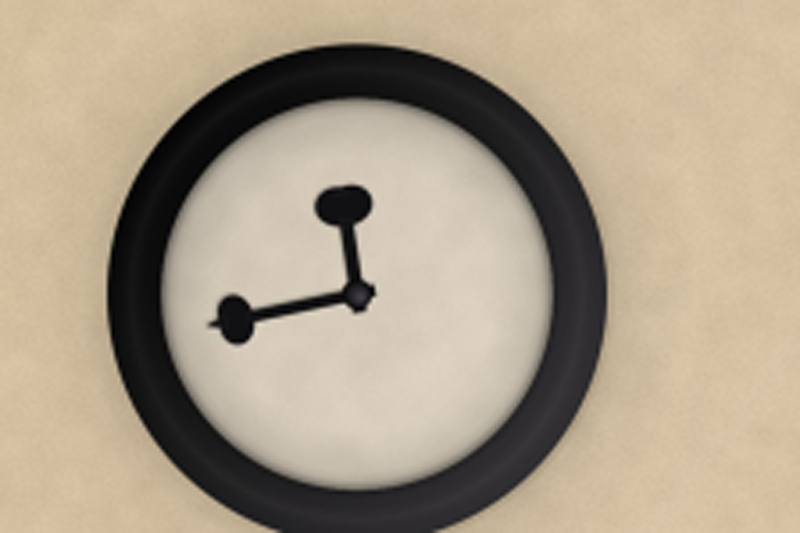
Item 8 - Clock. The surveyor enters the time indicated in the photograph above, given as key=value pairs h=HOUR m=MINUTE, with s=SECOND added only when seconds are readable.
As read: h=11 m=43
